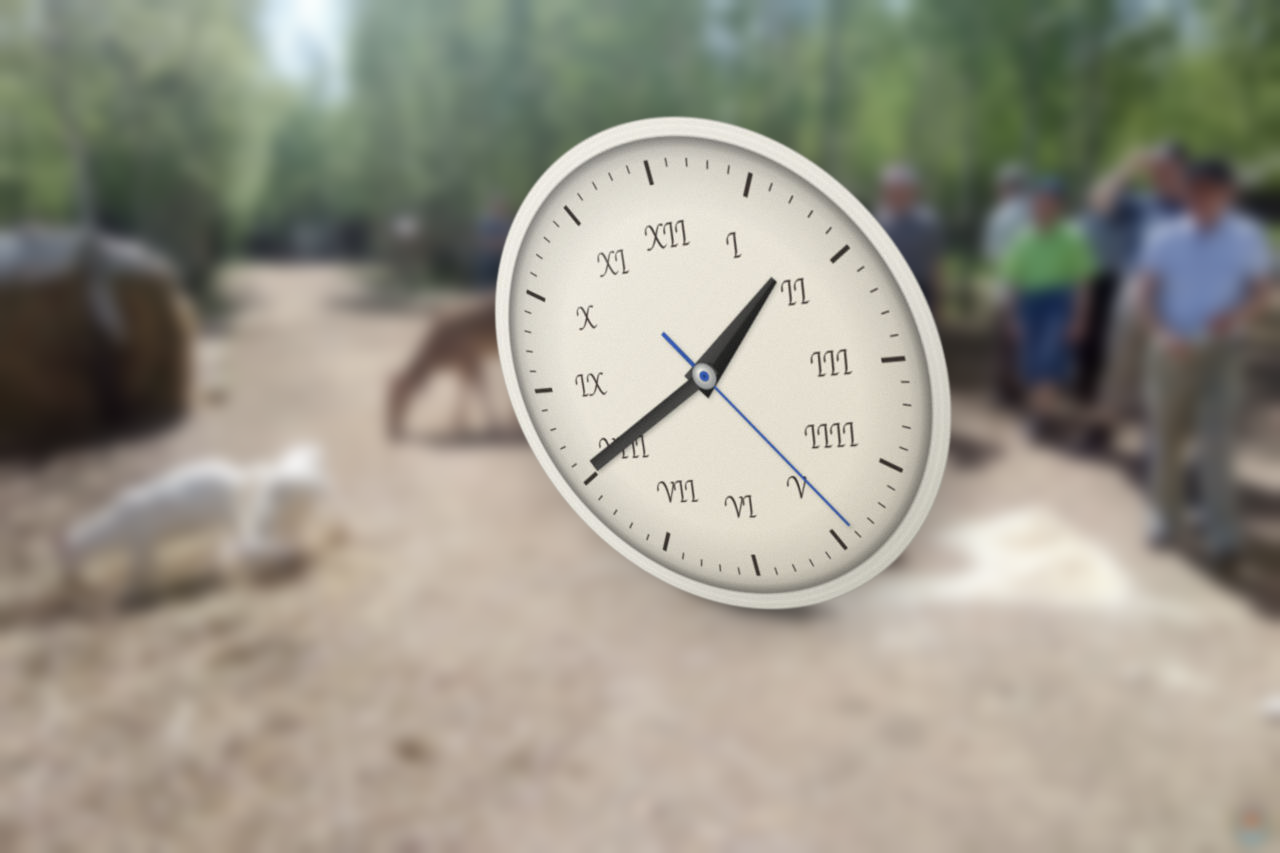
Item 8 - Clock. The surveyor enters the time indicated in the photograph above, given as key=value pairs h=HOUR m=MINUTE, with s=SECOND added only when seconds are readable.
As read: h=1 m=40 s=24
